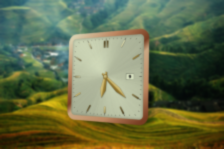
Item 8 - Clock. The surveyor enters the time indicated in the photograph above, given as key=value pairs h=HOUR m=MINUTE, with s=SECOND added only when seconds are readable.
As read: h=6 m=22
